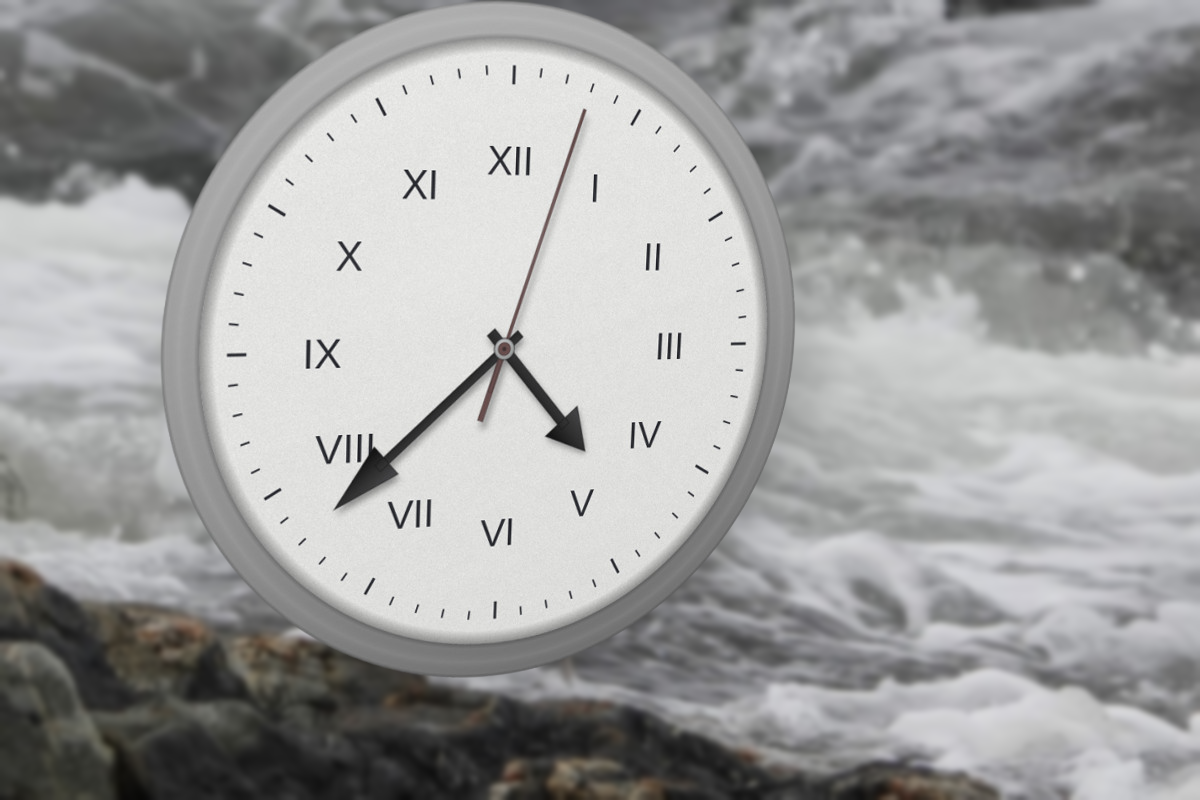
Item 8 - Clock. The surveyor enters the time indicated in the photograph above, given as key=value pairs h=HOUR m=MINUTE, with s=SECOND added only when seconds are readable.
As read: h=4 m=38 s=3
